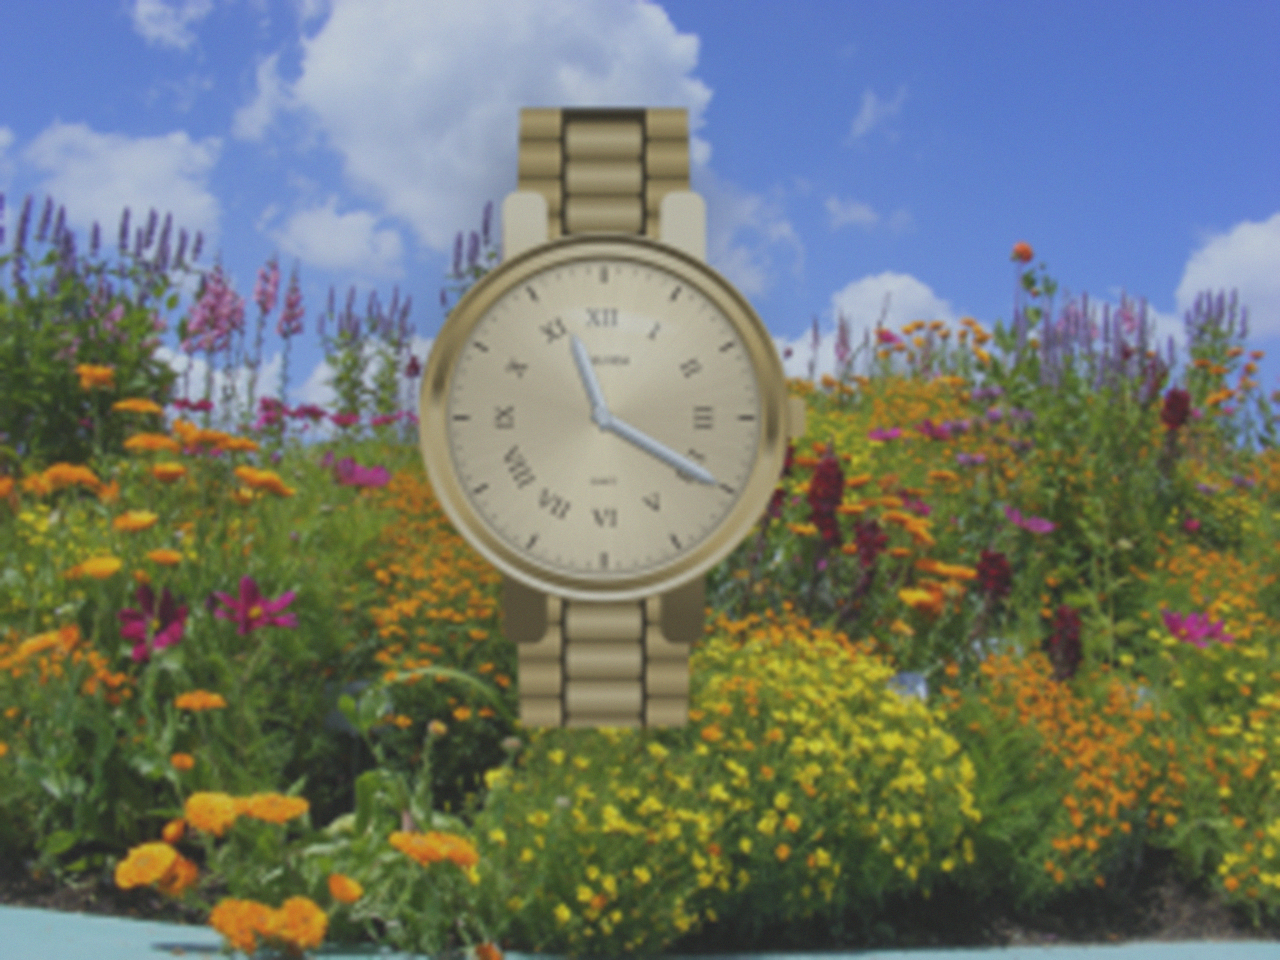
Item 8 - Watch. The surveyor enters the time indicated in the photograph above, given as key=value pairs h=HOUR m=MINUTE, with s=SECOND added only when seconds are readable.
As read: h=11 m=20
